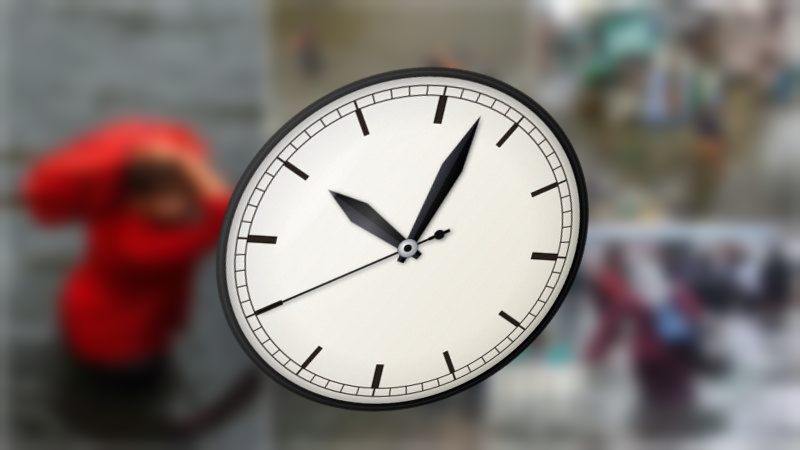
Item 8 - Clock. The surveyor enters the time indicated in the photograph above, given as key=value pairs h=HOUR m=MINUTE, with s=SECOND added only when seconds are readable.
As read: h=10 m=2 s=40
